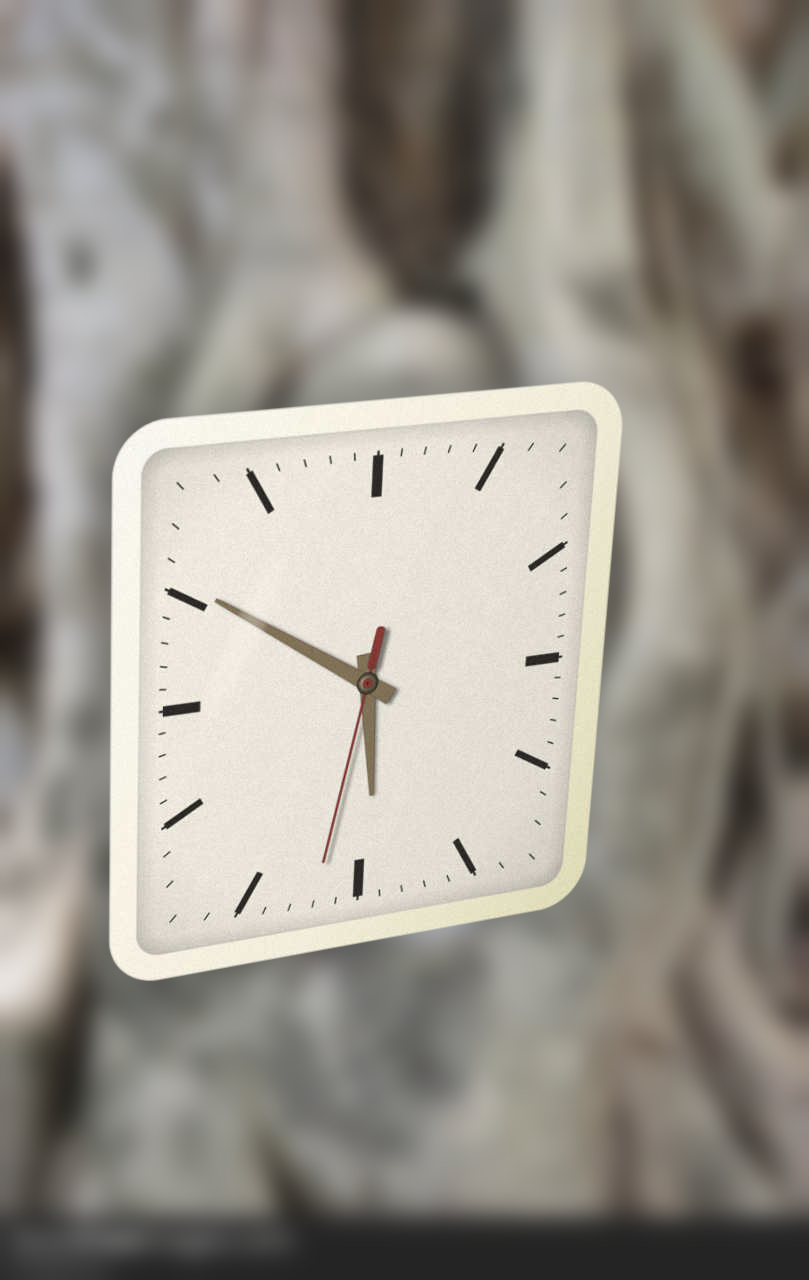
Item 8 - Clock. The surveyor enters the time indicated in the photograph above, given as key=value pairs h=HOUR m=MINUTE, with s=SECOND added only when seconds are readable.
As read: h=5 m=50 s=32
